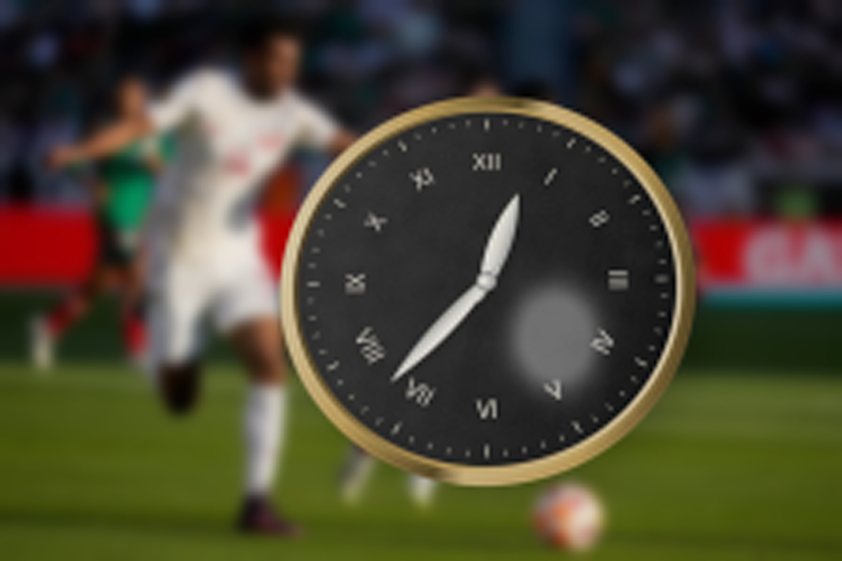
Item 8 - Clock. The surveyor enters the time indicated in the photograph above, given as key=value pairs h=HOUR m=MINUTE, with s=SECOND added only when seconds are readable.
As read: h=12 m=37
